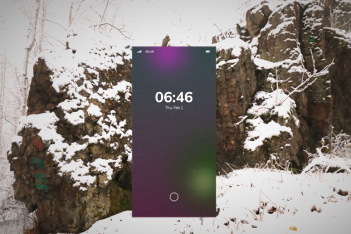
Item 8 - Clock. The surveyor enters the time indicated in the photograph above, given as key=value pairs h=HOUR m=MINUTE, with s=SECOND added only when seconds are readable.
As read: h=6 m=46
